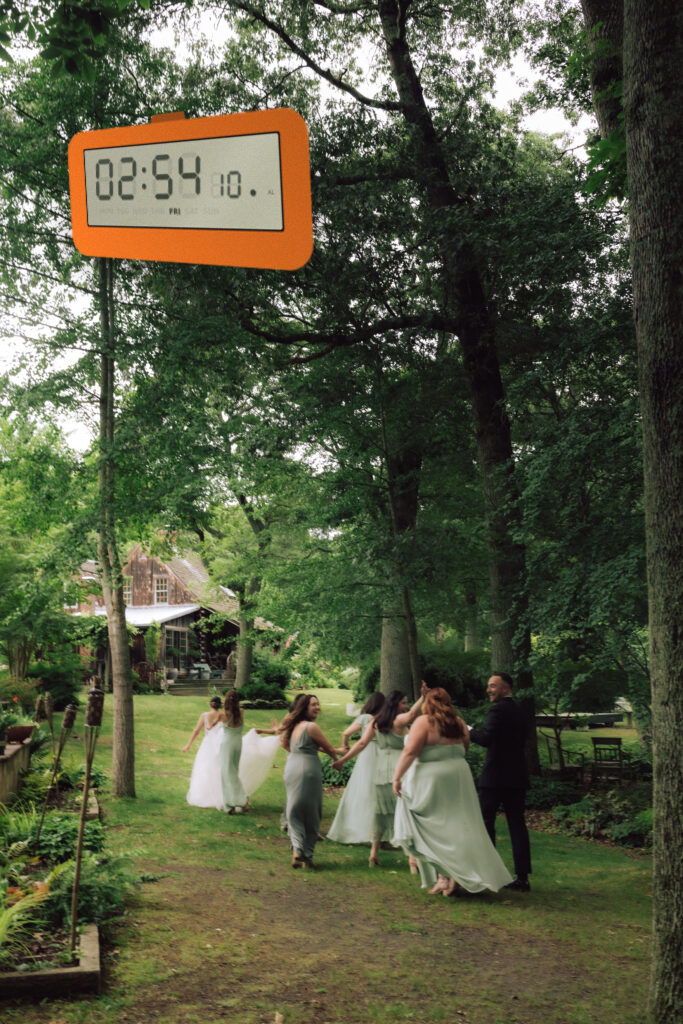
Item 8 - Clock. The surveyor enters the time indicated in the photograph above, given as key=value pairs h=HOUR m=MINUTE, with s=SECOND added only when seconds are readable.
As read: h=2 m=54 s=10
